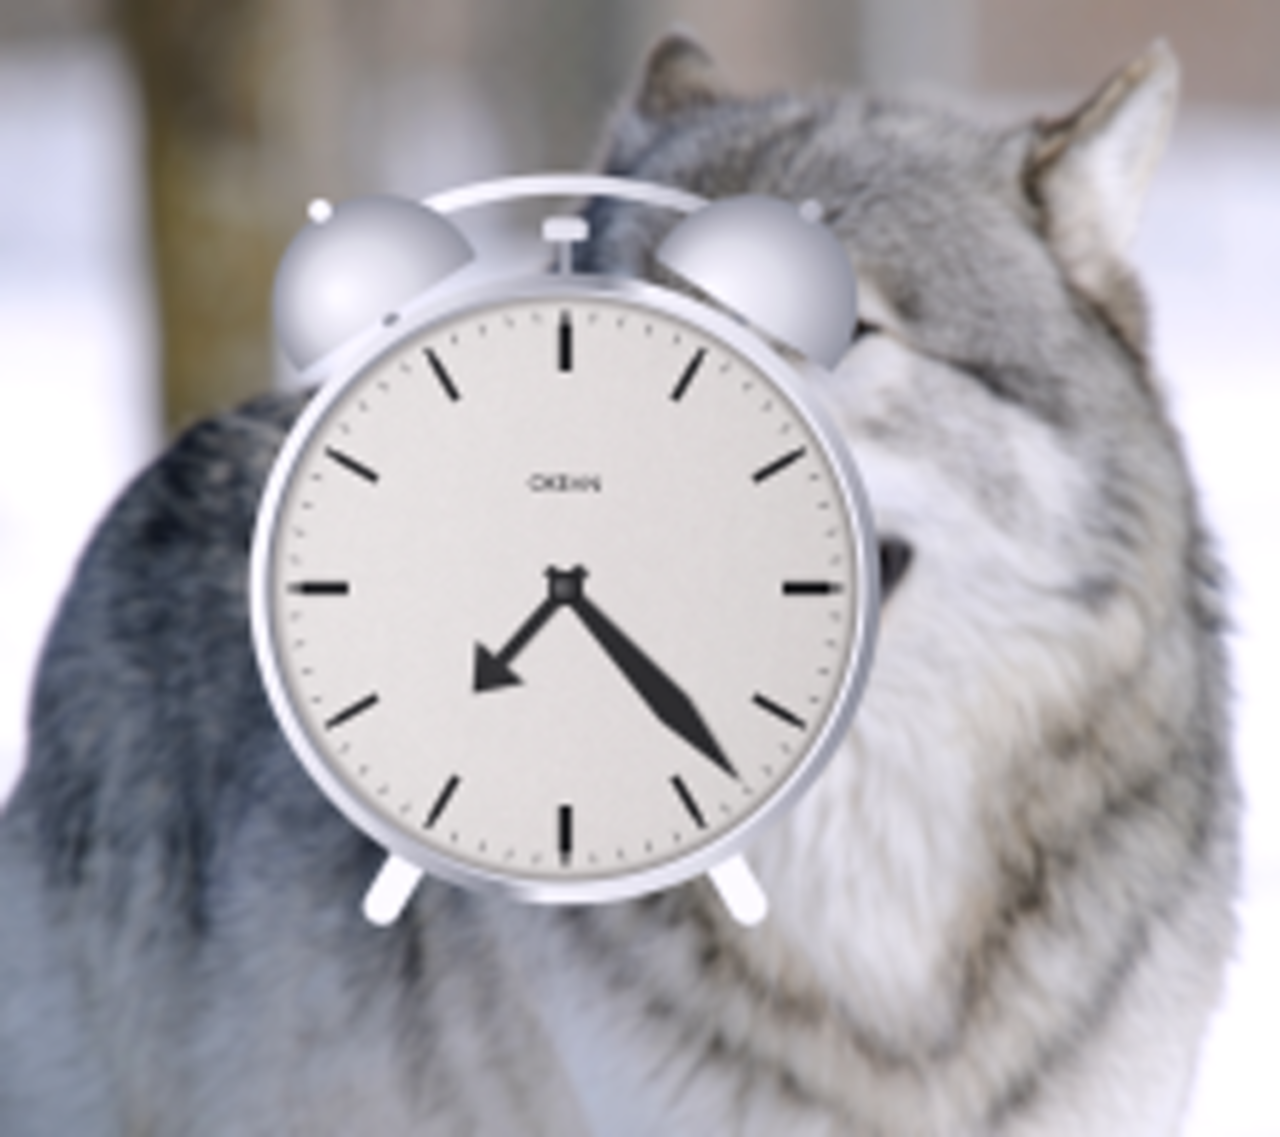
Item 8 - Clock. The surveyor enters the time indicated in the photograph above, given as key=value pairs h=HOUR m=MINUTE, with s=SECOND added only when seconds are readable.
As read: h=7 m=23
